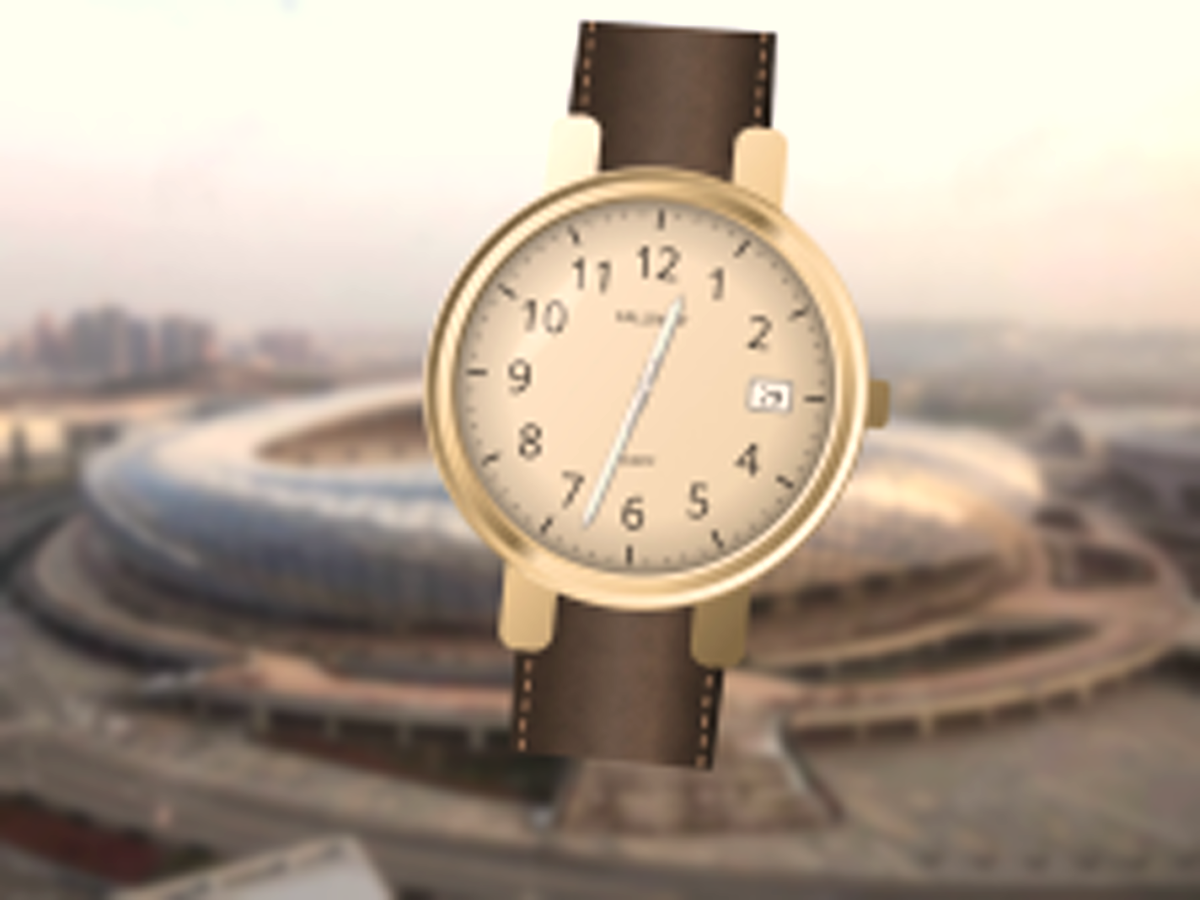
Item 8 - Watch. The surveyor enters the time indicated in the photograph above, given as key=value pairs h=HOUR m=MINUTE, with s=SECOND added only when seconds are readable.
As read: h=12 m=33
